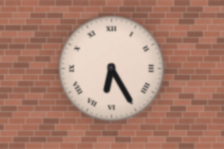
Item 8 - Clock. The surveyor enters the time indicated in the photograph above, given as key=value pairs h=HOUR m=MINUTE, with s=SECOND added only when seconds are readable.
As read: h=6 m=25
